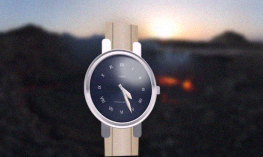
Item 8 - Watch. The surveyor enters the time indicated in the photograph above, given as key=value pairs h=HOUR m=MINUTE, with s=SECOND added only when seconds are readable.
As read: h=4 m=26
